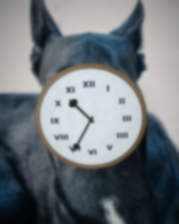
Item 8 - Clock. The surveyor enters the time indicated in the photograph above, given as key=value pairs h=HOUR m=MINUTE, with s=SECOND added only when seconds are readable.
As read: h=10 m=35
